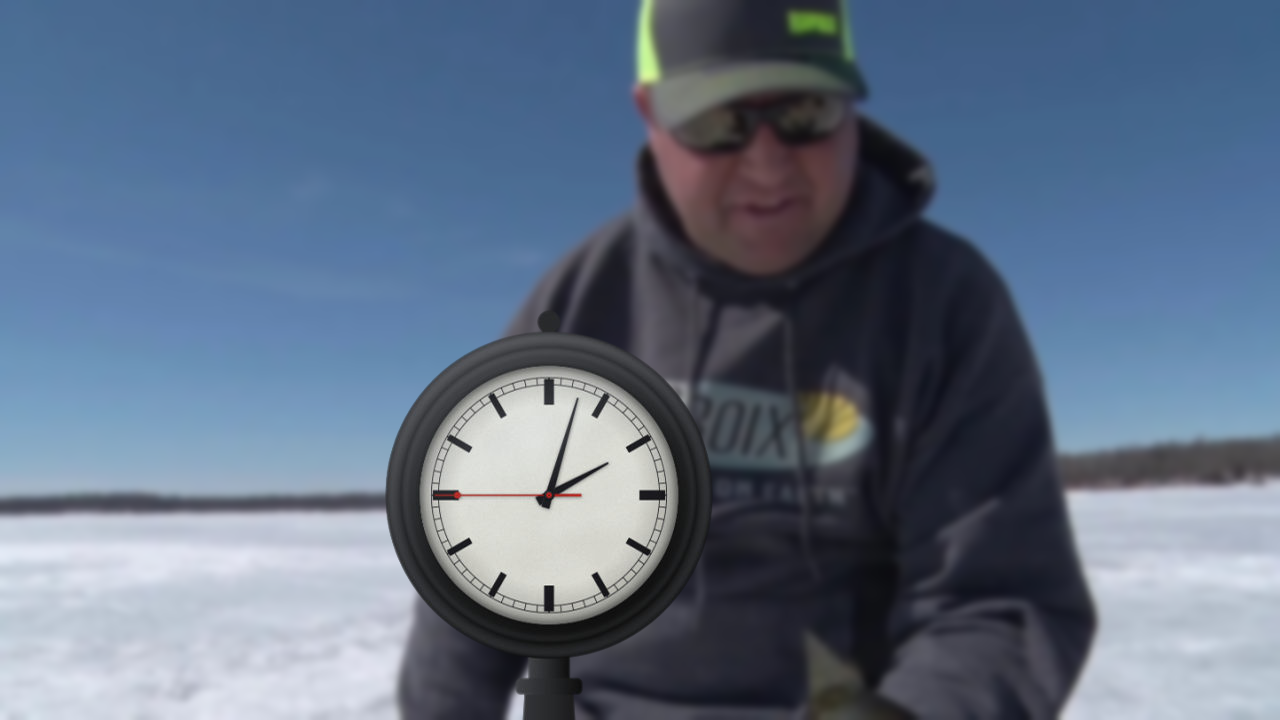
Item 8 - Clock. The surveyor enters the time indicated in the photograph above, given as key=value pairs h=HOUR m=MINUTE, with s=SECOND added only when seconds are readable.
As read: h=2 m=2 s=45
